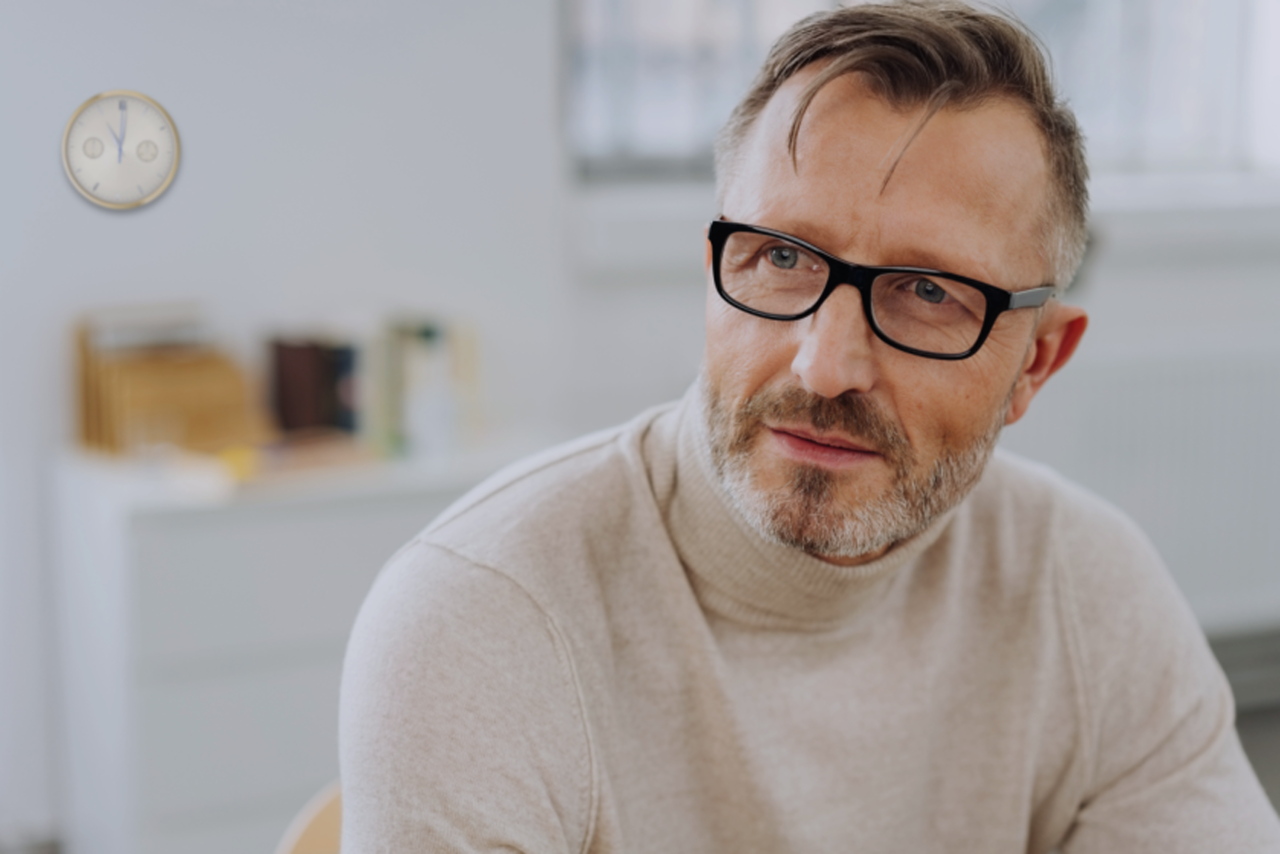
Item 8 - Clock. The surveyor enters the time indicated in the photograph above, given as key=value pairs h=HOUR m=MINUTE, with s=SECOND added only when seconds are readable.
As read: h=11 m=1
